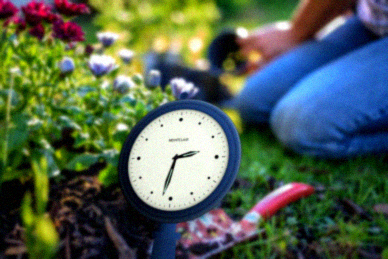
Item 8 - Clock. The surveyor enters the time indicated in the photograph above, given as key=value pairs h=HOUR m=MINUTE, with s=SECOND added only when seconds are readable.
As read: h=2 m=32
